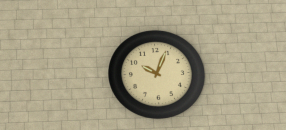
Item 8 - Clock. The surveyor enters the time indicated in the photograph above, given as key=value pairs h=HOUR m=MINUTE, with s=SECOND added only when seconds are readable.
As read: h=10 m=4
